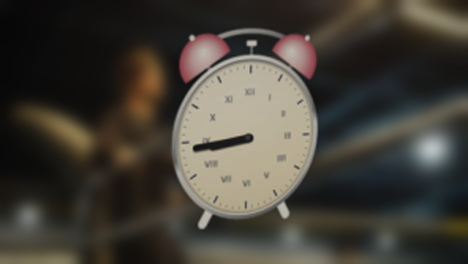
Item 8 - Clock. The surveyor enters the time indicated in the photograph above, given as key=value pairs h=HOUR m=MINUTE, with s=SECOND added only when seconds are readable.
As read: h=8 m=44
